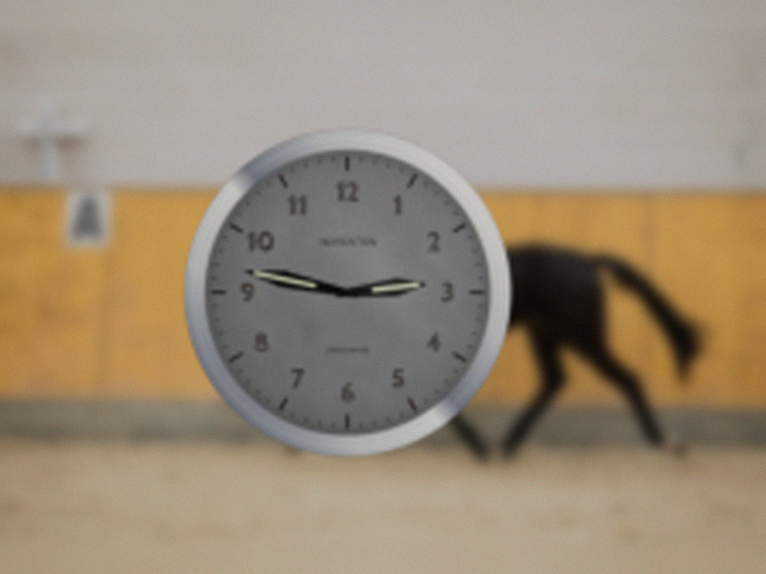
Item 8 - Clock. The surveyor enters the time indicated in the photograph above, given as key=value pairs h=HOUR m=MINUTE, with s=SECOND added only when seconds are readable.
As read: h=2 m=47
